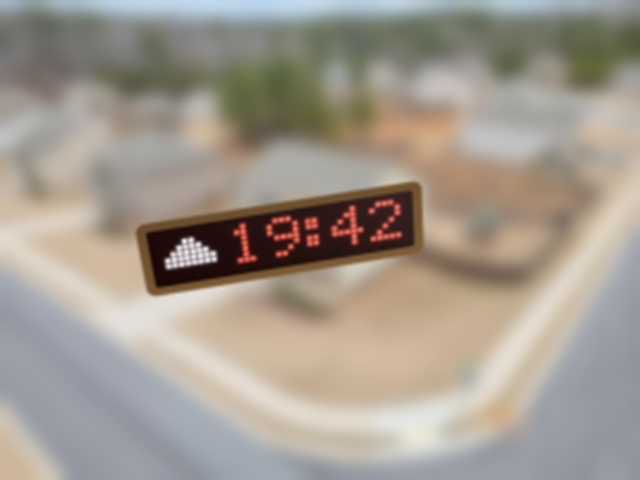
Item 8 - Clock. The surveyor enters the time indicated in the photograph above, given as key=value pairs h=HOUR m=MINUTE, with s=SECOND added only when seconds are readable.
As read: h=19 m=42
